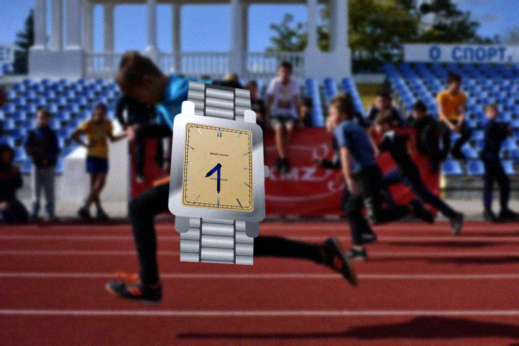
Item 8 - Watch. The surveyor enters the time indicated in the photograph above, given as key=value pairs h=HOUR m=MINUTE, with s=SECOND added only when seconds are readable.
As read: h=7 m=30
